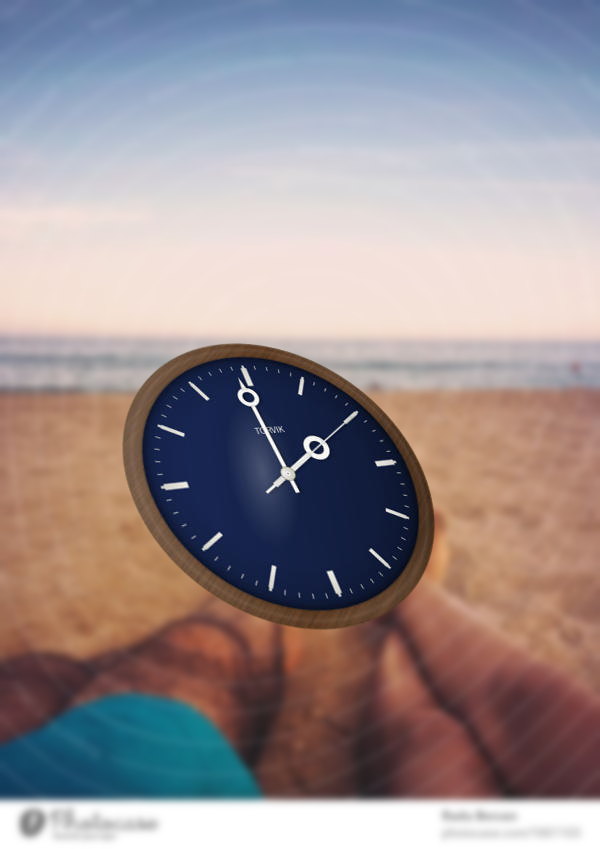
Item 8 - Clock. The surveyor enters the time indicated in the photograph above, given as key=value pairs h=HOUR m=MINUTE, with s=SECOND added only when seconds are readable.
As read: h=1 m=59 s=10
